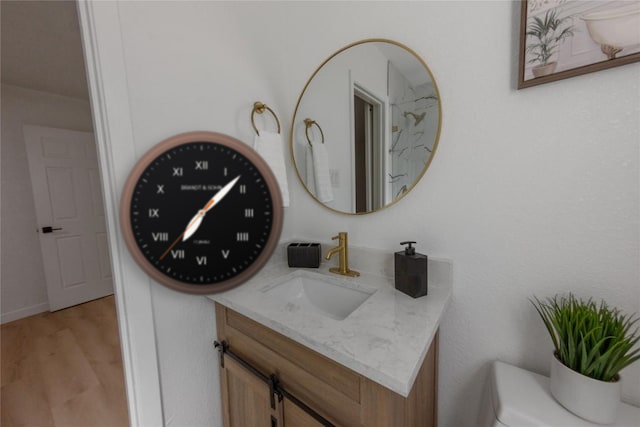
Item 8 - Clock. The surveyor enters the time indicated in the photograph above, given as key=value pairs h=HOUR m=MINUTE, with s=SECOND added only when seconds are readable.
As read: h=7 m=7 s=37
